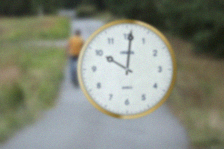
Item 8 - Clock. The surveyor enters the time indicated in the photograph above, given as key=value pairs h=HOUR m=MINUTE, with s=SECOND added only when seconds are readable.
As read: h=10 m=1
